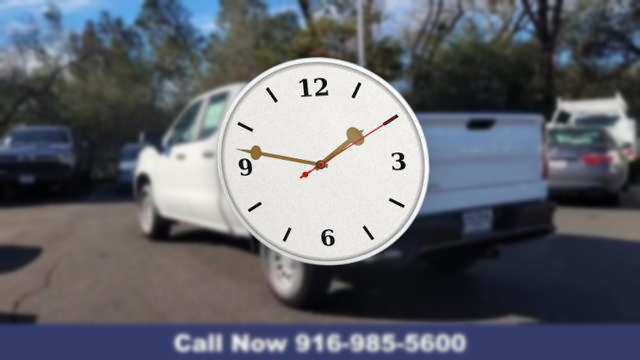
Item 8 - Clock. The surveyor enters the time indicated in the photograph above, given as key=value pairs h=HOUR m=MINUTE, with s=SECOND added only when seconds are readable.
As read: h=1 m=47 s=10
